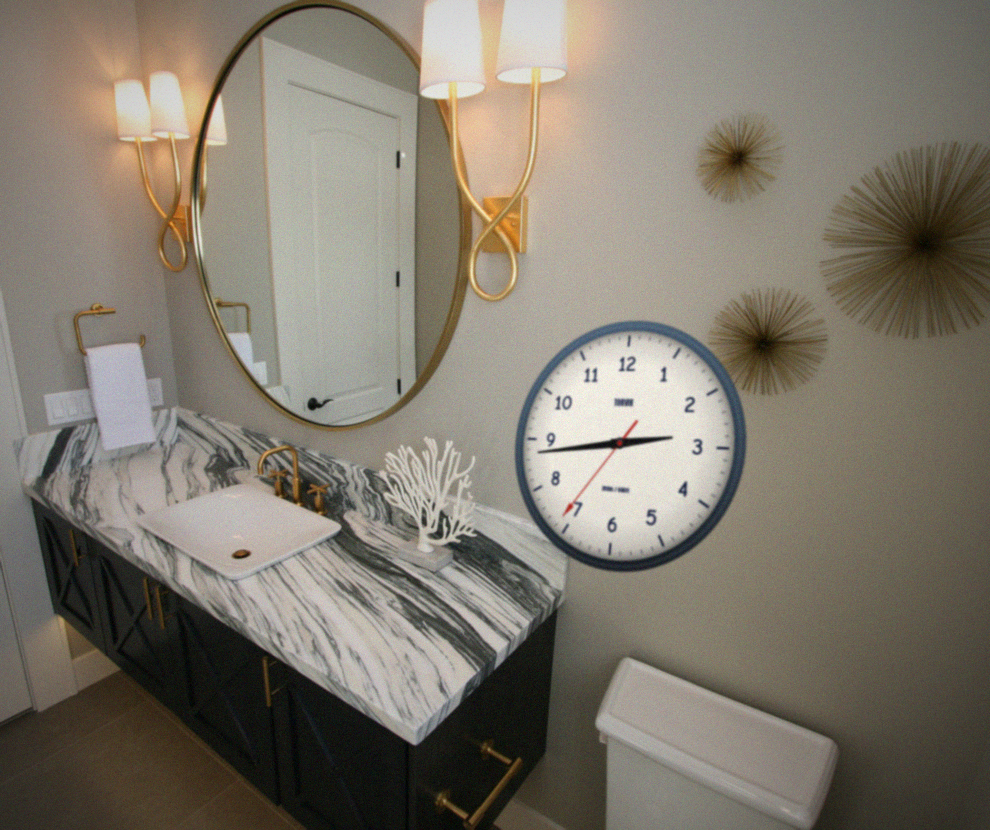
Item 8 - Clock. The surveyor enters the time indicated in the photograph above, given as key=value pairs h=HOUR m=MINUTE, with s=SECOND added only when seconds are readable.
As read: h=2 m=43 s=36
